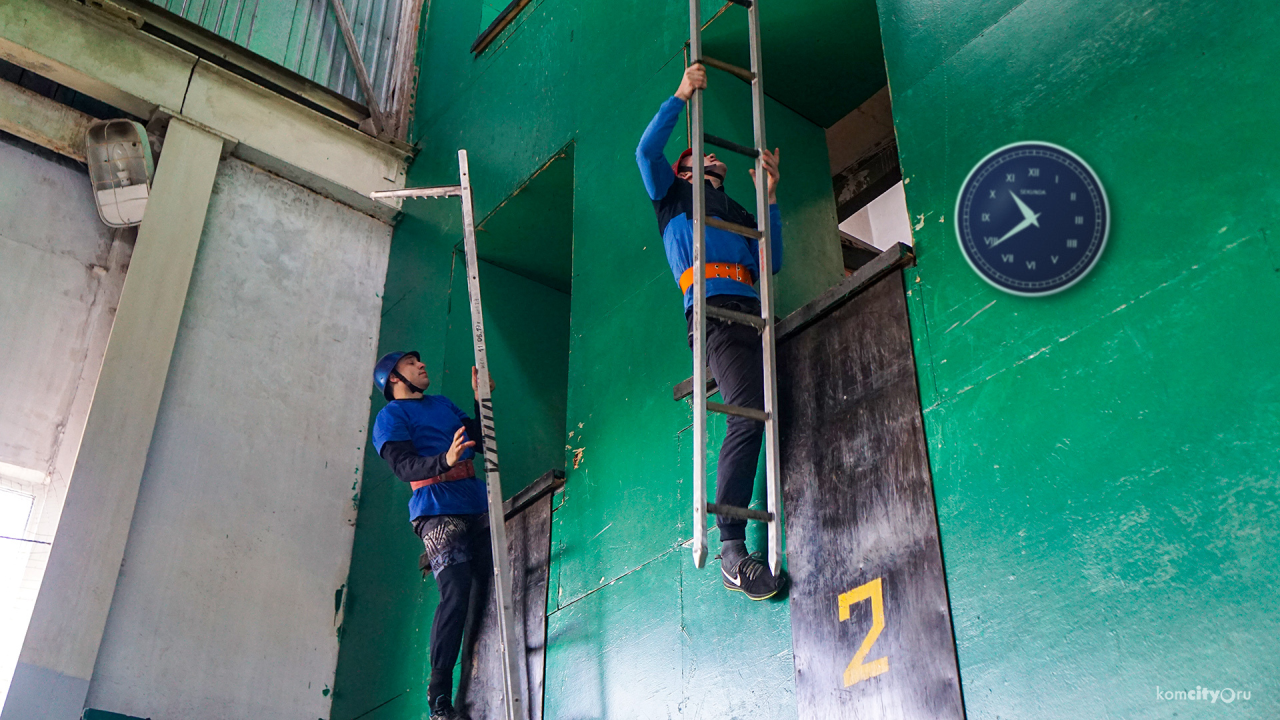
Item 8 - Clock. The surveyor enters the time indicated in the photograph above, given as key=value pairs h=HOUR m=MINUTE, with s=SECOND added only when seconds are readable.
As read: h=10 m=39
